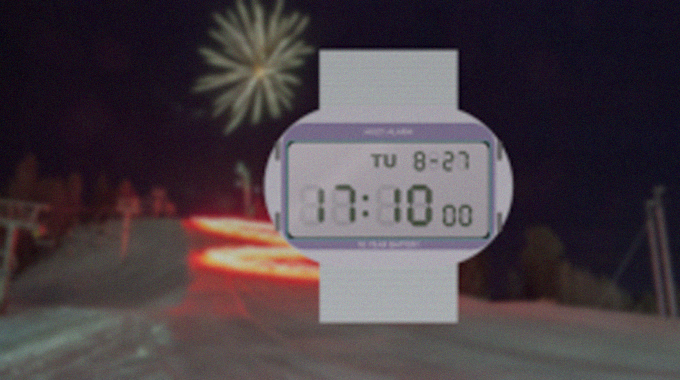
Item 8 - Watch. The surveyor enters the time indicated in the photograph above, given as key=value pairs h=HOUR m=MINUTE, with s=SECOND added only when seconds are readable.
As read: h=17 m=10 s=0
